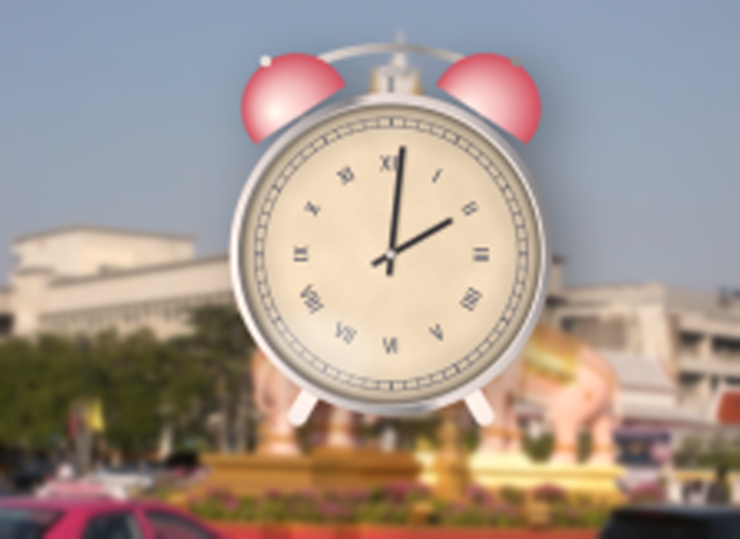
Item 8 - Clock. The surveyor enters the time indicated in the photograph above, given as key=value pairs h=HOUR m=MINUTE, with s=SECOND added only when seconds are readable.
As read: h=2 m=1
